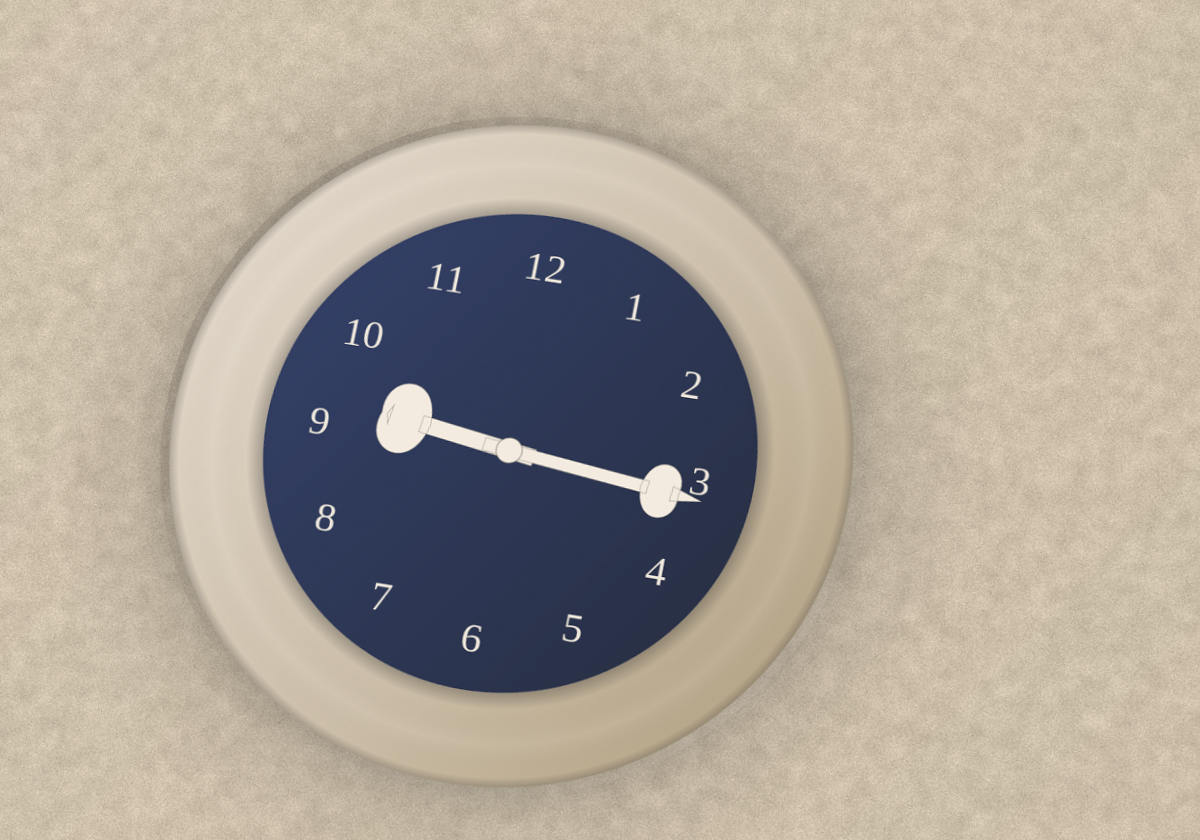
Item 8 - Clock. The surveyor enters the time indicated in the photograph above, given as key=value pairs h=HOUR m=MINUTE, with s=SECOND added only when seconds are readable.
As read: h=9 m=16
